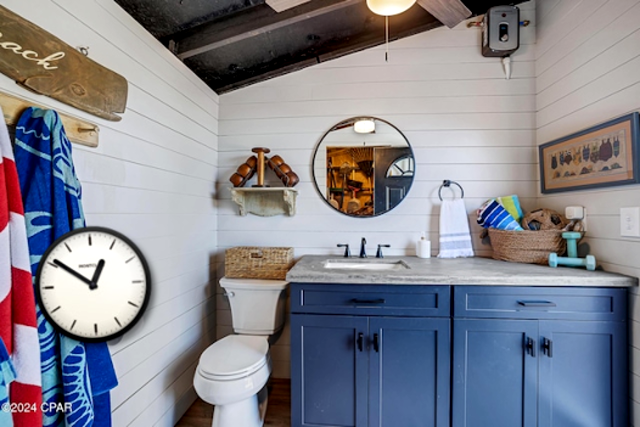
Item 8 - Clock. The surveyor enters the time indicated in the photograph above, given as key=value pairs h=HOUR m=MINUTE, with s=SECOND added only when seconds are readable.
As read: h=12 m=51
